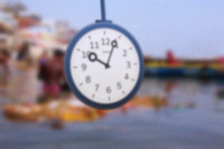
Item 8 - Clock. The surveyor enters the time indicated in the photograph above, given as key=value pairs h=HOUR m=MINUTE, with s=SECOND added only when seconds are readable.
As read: h=10 m=4
